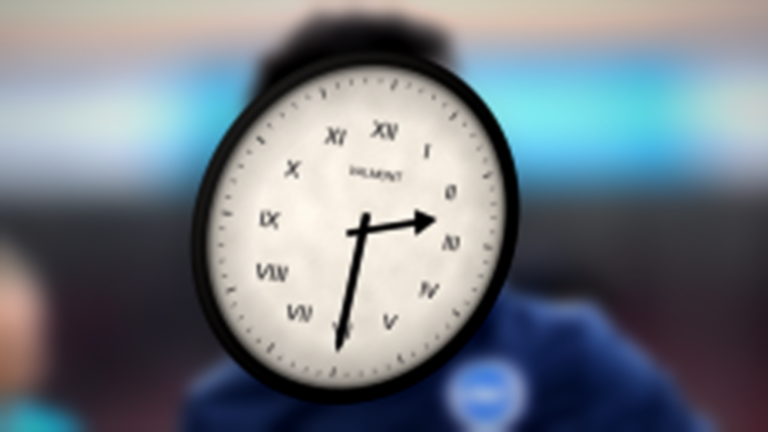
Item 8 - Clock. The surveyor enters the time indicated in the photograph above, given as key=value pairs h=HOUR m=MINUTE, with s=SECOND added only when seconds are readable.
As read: h=2 m=30
